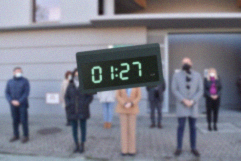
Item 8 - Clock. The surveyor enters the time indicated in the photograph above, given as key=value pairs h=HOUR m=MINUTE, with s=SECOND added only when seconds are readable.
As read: h=1 m=27
